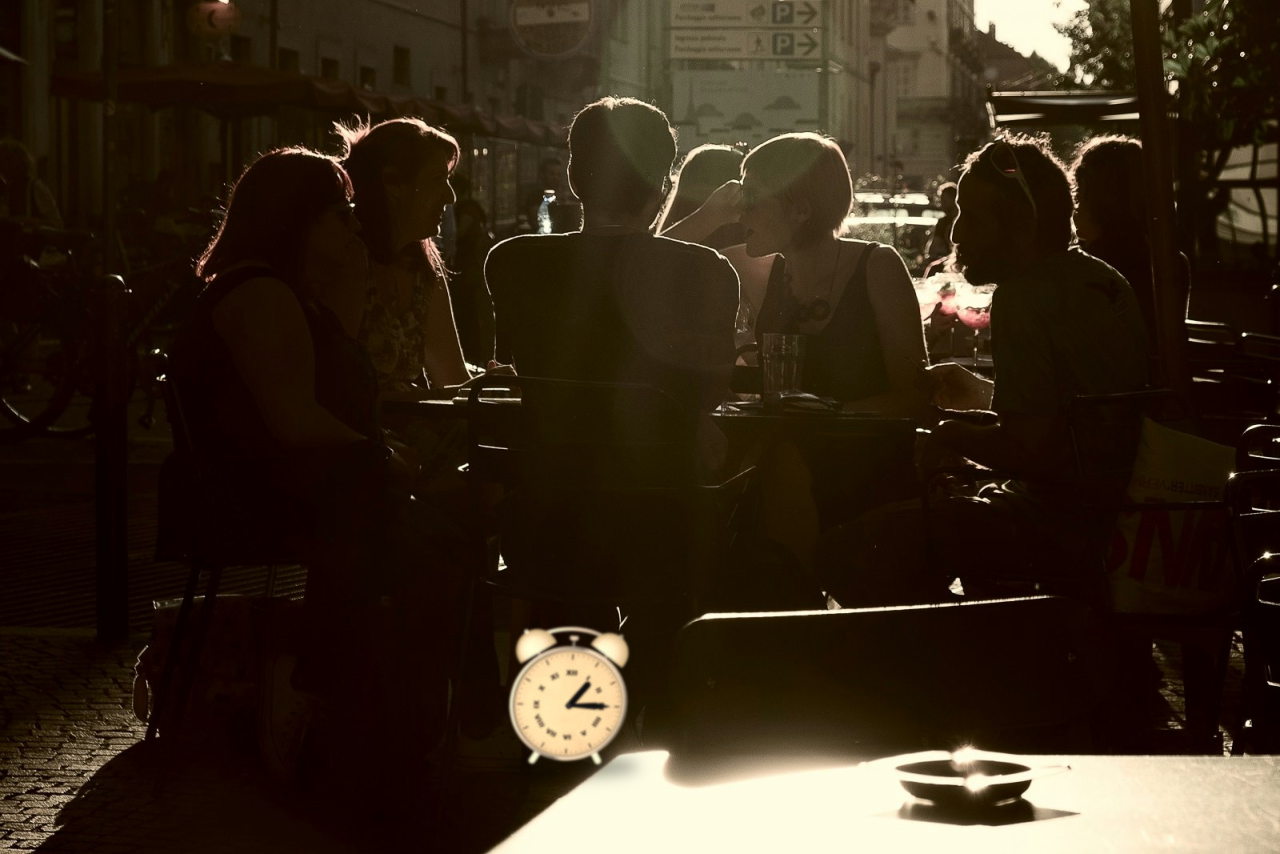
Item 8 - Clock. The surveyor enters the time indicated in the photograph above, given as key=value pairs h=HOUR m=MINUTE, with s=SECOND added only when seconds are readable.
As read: h=1 m=15
